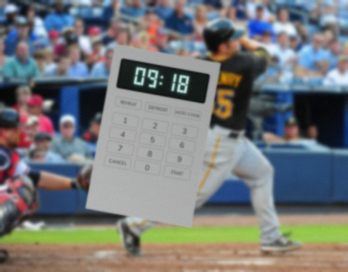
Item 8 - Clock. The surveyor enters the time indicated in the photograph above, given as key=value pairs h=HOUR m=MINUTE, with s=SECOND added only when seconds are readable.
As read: h=9 m=18
